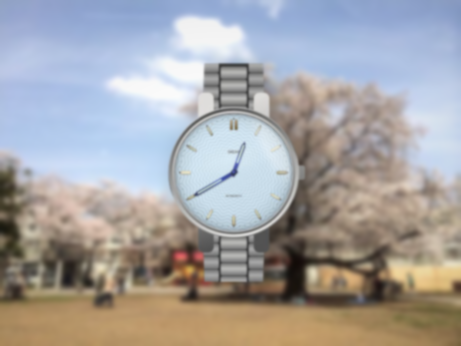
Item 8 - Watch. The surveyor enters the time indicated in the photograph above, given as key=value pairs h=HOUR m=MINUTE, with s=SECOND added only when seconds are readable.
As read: h=12 m=40
